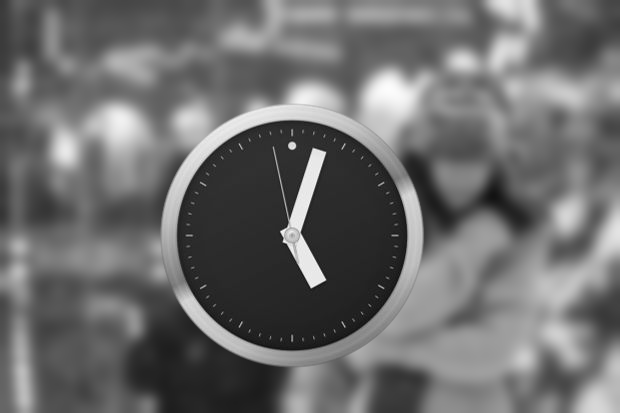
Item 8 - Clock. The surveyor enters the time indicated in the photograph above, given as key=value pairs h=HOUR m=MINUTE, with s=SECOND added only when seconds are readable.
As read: h=5 m=2 s=58
